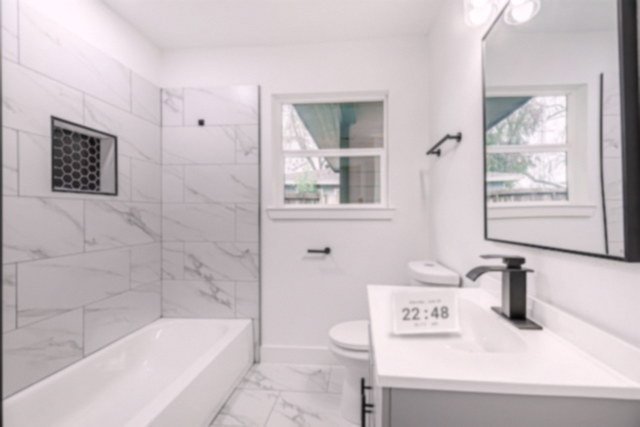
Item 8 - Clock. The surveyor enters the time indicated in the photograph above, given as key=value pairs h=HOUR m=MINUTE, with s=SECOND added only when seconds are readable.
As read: h=22 m=48
